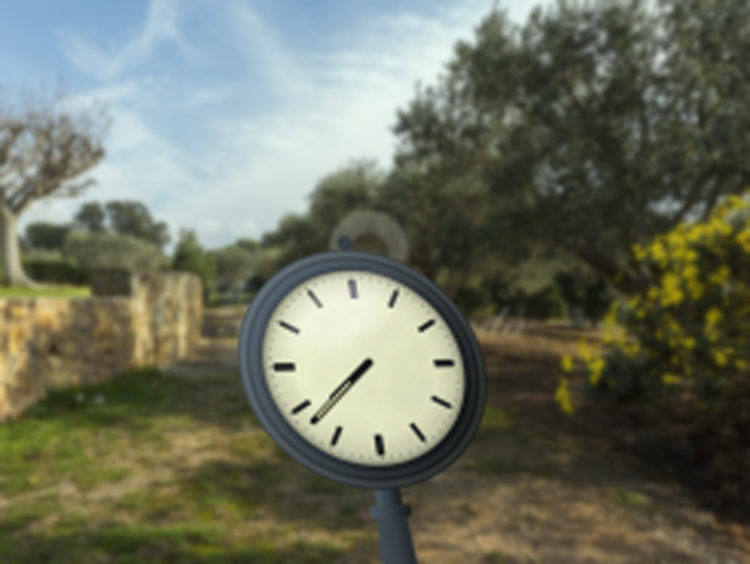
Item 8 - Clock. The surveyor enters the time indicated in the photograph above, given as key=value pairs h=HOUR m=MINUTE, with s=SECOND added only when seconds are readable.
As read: h=7 m=38
